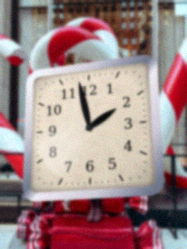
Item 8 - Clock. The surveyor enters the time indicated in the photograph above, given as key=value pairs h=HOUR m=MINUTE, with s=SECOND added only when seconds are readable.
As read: h=1 m=58
